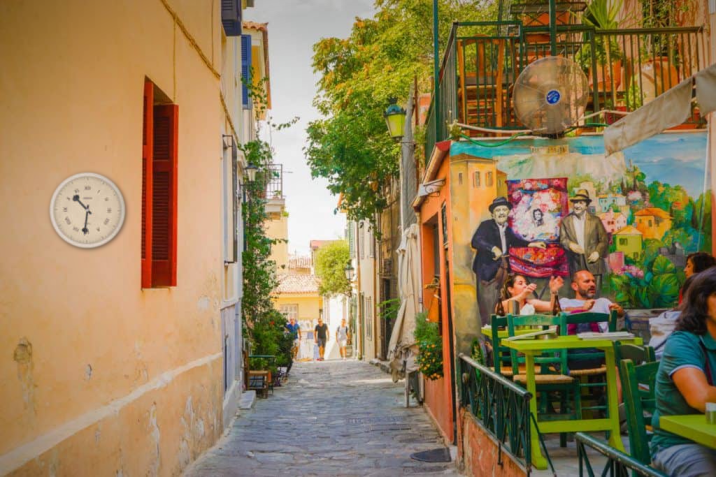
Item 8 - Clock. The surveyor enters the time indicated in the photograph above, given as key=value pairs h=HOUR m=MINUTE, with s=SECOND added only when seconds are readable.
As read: h=10 m=31
